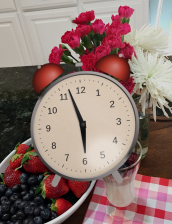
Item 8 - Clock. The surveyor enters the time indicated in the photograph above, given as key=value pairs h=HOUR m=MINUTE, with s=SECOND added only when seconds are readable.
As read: h=5 m=57
